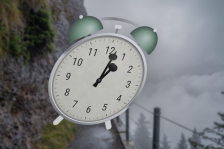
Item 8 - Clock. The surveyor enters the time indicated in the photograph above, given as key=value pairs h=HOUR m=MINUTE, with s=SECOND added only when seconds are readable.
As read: h=1 m=2
